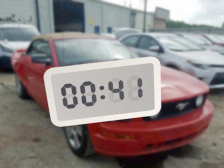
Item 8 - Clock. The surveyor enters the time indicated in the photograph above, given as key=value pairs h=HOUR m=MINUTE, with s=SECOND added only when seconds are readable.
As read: h=0 m=41
